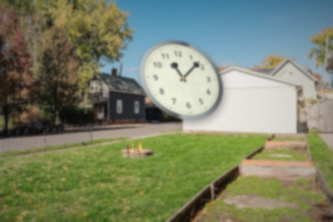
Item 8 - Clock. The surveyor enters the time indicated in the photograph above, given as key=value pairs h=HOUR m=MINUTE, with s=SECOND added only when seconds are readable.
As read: h=11 m=8
